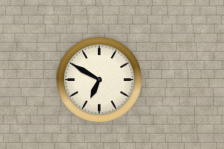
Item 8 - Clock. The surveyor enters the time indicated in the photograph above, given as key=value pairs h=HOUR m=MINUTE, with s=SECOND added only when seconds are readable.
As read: h=6 m=50
